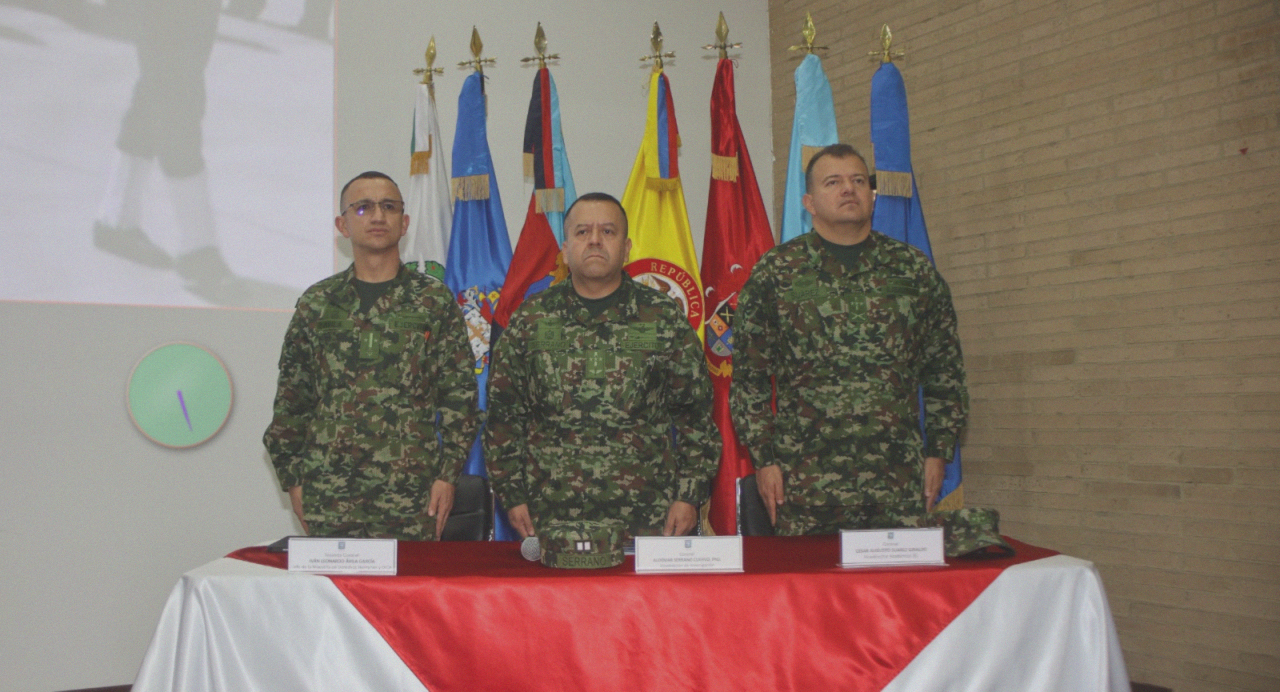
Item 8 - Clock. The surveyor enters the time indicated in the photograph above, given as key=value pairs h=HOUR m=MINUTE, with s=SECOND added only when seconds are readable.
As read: h=5 m=27
